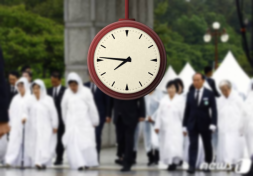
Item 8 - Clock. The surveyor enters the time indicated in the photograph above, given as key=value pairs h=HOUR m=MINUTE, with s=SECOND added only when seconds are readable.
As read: h=7 m=46
